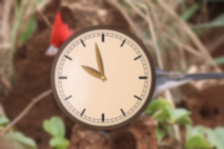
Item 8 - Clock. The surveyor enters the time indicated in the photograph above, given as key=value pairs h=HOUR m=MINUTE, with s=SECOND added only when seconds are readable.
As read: h=9 m=58
